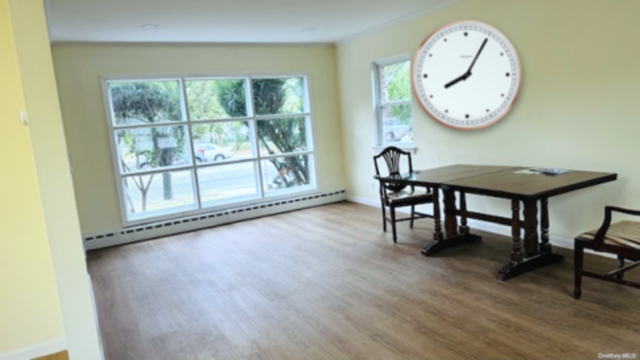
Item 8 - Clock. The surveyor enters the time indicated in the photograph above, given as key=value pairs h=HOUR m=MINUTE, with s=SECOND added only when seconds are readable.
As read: h=8 m=5
